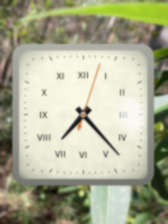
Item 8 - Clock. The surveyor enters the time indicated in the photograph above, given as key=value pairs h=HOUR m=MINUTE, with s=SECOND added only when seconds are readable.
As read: h=7 m=23 s=3
